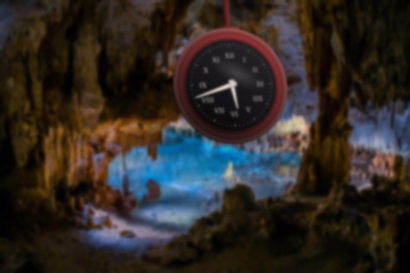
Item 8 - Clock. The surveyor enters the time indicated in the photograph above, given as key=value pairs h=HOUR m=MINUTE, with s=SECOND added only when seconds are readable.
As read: h=5 m=42
